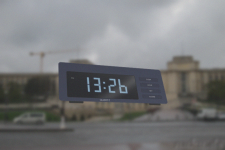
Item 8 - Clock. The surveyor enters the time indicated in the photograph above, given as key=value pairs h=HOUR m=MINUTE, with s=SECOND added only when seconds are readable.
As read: h=13 m=26
